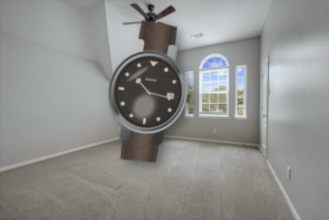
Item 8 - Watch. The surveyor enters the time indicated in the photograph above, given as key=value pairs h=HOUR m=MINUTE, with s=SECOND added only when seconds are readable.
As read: h=10 m=16
